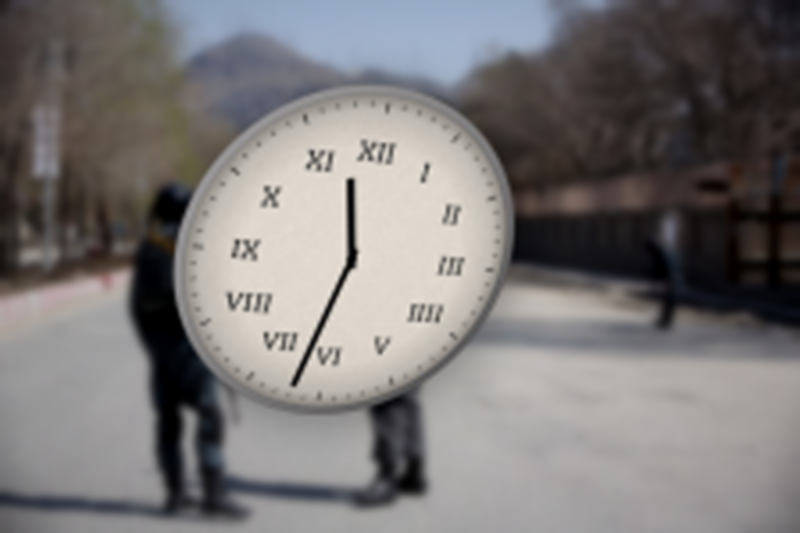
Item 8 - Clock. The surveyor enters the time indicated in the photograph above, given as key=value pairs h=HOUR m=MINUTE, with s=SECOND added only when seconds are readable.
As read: h=11 m=32
